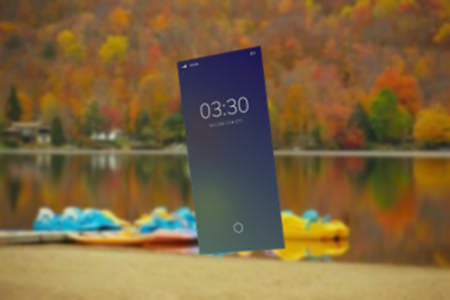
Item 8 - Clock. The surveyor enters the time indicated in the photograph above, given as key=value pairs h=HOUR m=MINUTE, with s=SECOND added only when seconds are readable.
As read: h=3 m=30
